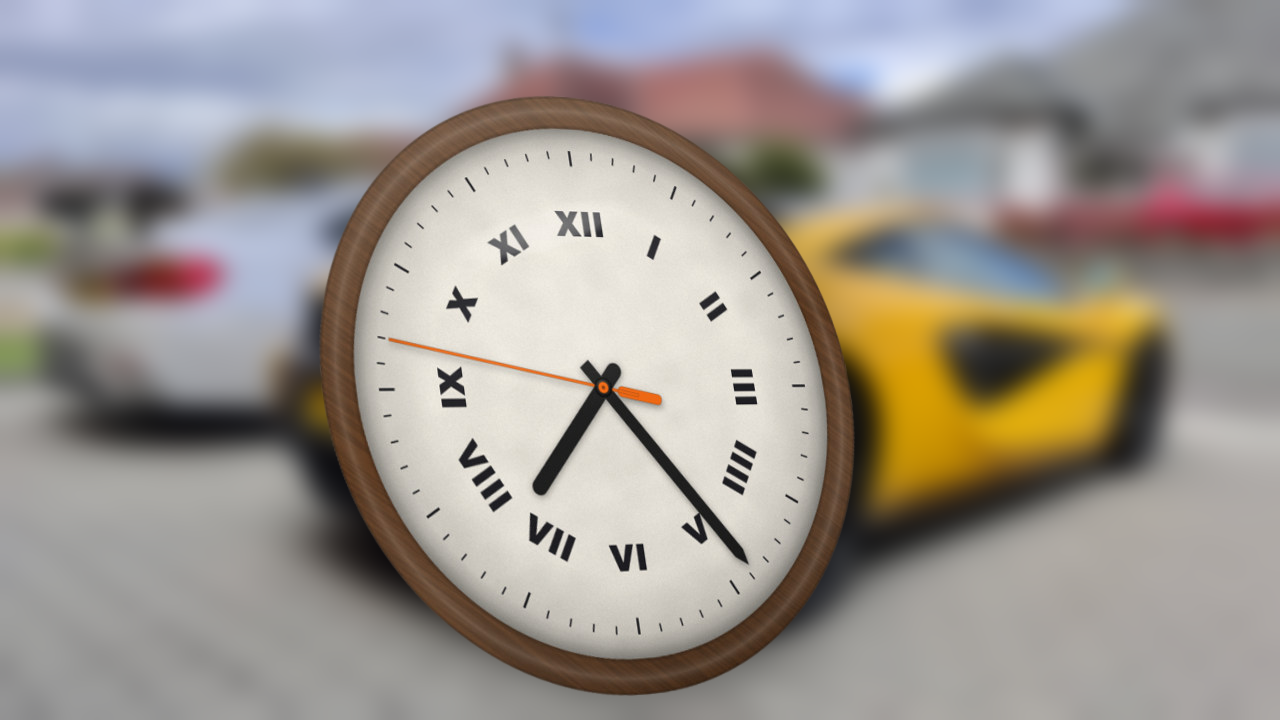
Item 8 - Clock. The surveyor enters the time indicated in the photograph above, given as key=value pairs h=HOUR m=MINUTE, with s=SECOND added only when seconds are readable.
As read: h=7 m=23 s=47
